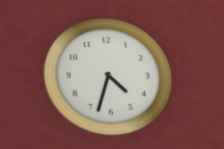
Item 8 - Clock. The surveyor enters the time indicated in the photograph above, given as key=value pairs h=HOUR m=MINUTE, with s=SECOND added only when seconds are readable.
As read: h=4 m=33
